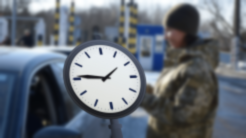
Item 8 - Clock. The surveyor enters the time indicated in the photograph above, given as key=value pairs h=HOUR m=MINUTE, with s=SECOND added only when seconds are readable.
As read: h=1 m=46
